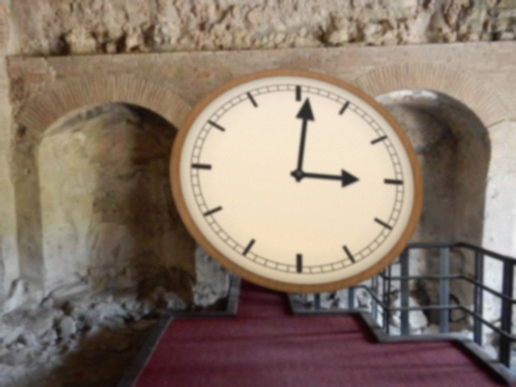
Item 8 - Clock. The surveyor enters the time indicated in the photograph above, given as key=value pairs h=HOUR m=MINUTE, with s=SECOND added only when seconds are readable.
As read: h=3 m=1
